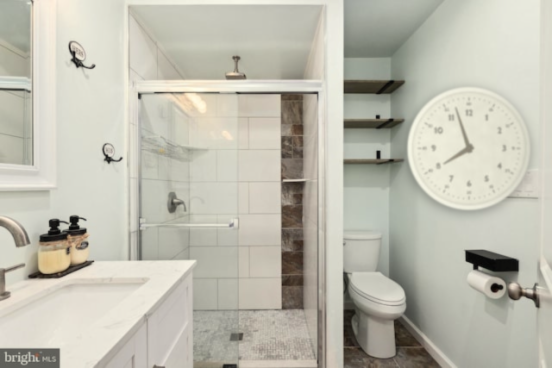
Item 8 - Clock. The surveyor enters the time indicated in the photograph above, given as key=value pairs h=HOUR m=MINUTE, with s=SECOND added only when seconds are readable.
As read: h=7 m=57
